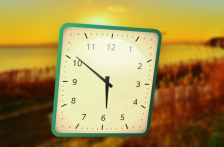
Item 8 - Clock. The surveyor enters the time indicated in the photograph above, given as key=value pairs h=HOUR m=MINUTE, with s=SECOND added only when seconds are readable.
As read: h=5 m=51
